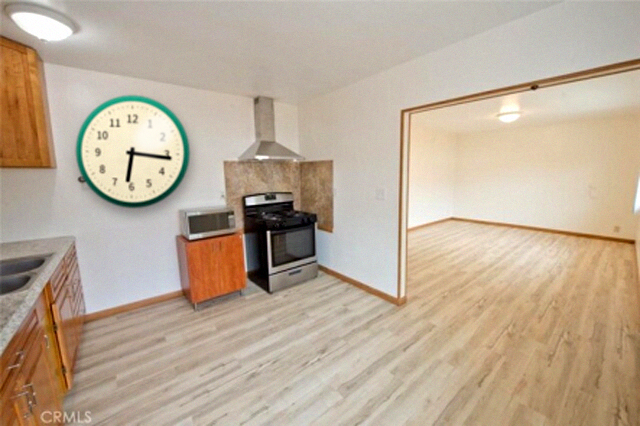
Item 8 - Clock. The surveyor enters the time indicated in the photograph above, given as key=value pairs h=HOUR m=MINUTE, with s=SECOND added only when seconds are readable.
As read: h=6 m=16
